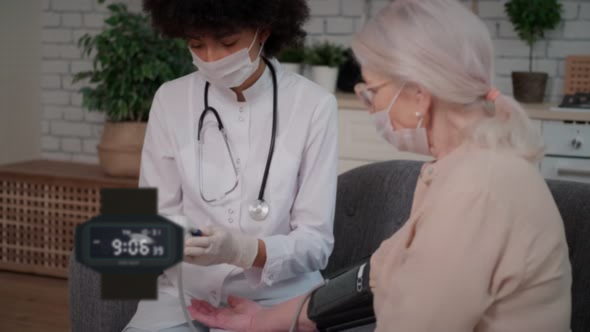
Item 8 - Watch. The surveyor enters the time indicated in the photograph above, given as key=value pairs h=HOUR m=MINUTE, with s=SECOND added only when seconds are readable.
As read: h=9 m=6
